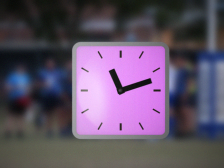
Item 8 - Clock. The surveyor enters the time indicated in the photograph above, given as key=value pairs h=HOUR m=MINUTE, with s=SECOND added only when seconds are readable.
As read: h=11 m=12
